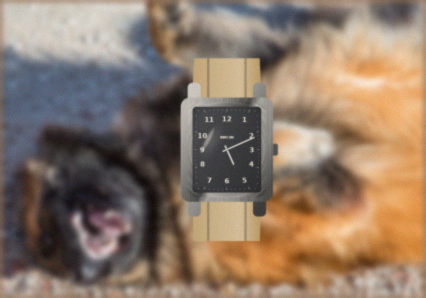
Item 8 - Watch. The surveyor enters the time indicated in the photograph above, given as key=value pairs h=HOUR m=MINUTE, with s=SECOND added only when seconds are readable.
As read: h=5 m=11
